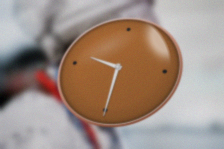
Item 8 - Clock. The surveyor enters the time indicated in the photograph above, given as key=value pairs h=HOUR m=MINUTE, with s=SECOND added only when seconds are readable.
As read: h=9 m=30
